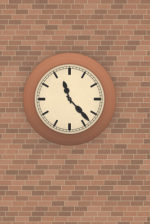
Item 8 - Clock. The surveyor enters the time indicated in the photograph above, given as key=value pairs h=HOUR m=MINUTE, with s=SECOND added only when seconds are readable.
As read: h=11 m=23
